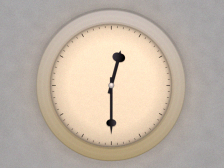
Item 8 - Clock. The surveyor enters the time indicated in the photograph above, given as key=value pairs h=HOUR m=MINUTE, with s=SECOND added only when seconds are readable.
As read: h=12 m=30
